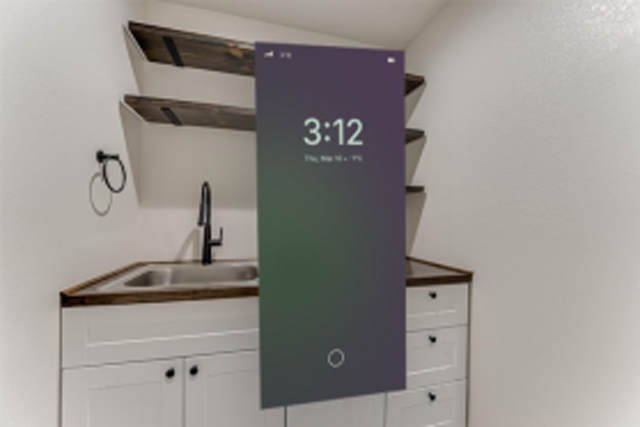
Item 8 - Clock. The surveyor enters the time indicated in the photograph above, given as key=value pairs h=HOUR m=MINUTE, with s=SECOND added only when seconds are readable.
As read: h=3 m=12
